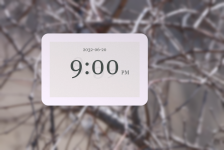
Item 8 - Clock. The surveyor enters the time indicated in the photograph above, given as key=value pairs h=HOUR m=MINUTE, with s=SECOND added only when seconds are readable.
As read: h=9 m=0
